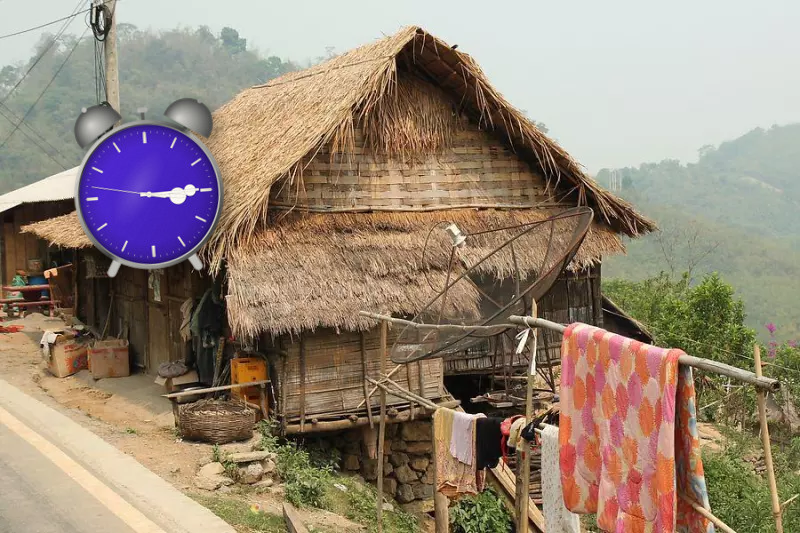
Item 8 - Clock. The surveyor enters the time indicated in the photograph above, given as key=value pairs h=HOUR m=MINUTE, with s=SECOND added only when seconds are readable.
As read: h=3 m=14 s=47
